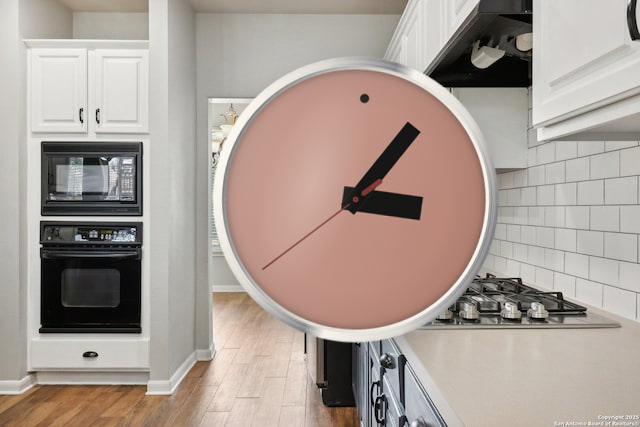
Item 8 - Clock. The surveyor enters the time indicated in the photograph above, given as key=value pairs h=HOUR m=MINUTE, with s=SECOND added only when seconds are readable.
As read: h=3 m=5 s=38
